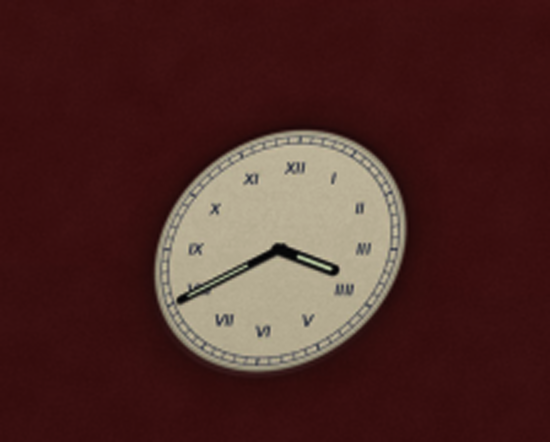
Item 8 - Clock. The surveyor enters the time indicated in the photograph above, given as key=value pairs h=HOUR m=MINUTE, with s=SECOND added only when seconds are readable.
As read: h=3 m=40
